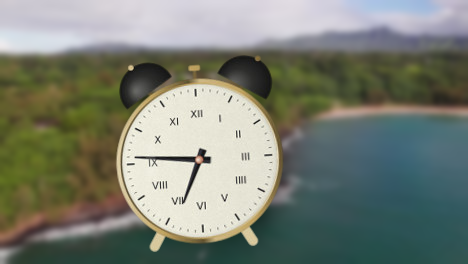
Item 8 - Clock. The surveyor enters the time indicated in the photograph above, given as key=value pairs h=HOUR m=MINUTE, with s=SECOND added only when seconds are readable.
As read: h=6 m=46
